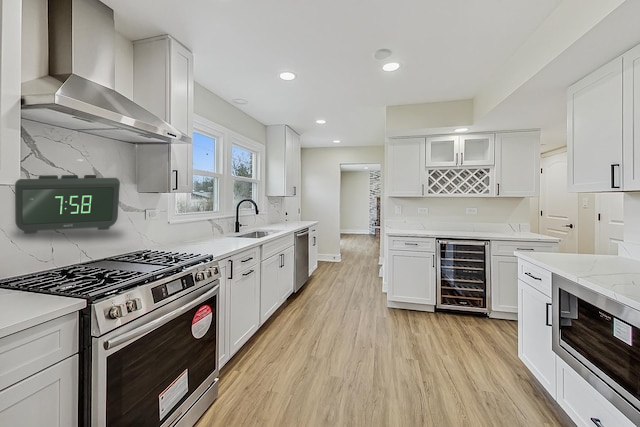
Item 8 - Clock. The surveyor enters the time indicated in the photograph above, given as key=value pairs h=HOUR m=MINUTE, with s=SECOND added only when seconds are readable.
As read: h=7 m=58
